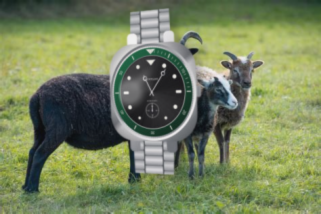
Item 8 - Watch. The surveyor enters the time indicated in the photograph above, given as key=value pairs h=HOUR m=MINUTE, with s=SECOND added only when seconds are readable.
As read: h=11 m=6
